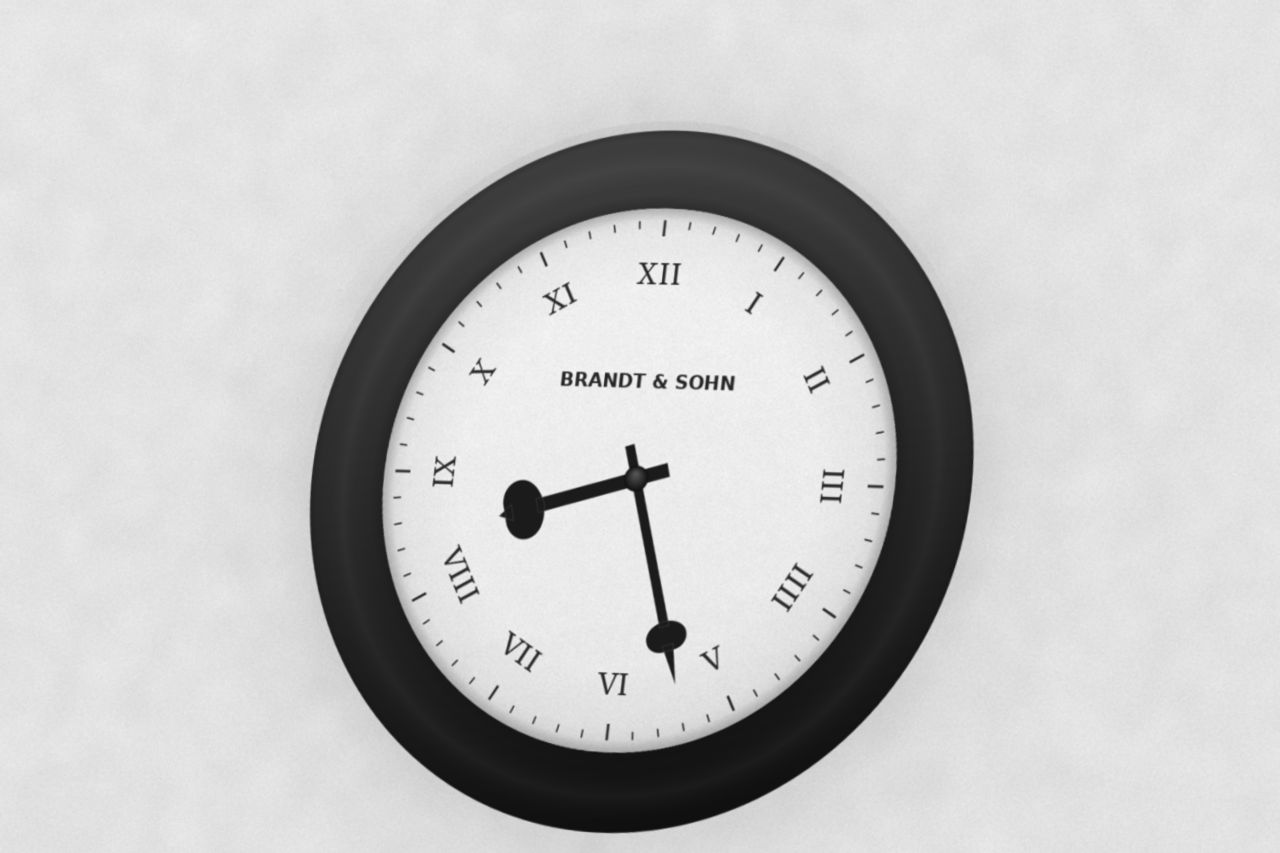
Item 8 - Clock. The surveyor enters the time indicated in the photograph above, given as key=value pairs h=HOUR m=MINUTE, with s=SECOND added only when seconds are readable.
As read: h=8 m=27
